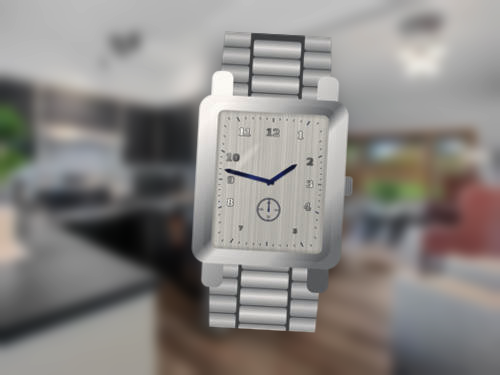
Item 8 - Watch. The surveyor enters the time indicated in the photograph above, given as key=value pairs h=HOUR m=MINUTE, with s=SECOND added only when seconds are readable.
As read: h=1 m=47
